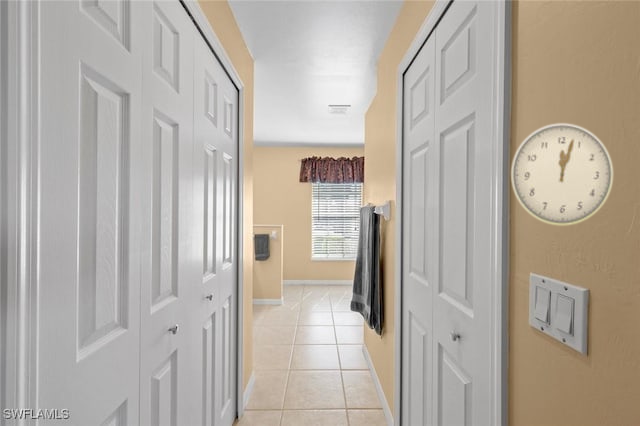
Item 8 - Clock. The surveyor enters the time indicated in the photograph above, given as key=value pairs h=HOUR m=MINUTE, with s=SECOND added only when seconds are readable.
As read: h=12 m=3
